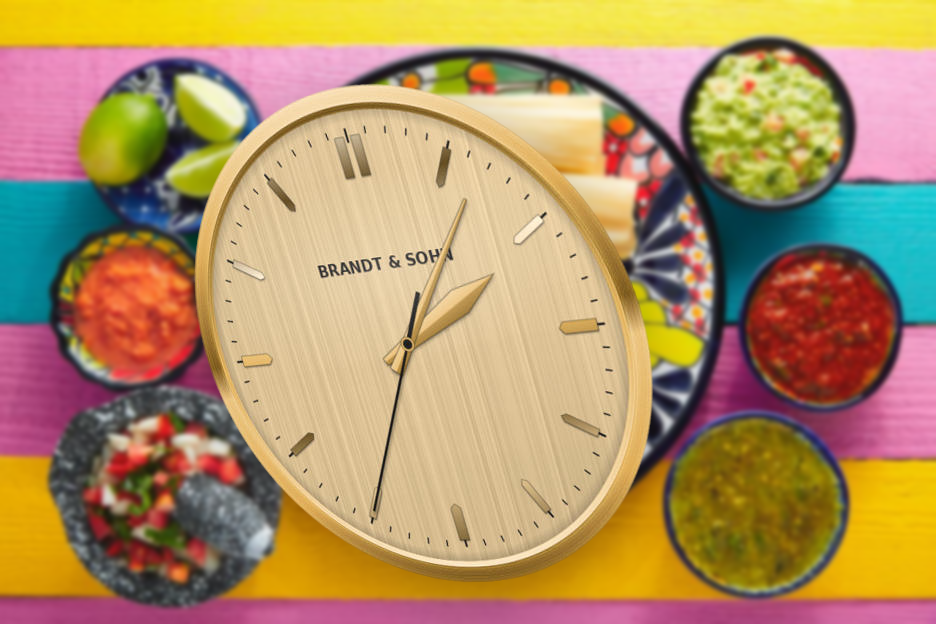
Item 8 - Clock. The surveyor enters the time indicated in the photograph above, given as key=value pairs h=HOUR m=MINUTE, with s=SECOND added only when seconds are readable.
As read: h=2 m=6 s=35
